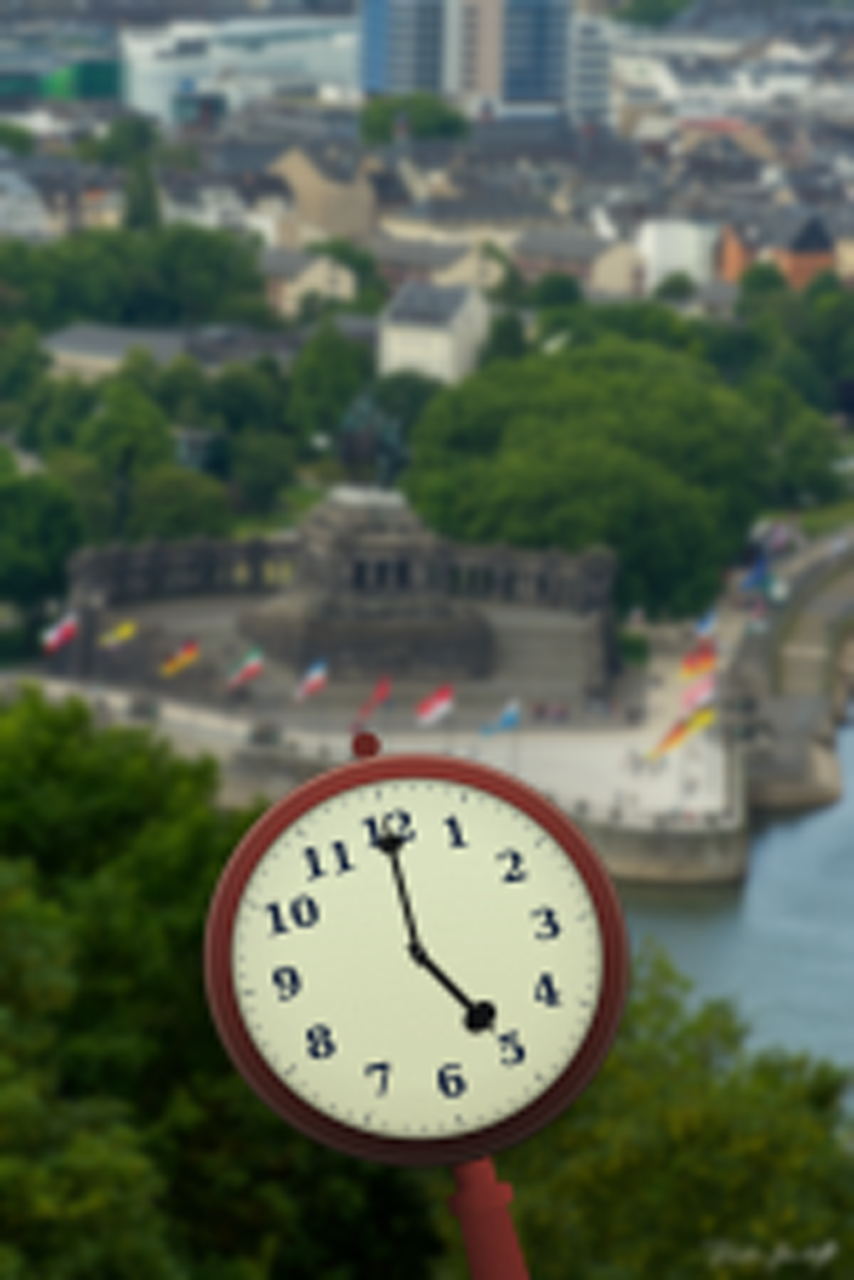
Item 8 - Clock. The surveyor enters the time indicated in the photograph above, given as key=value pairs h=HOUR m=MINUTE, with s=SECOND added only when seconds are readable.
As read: h=5 m=0
